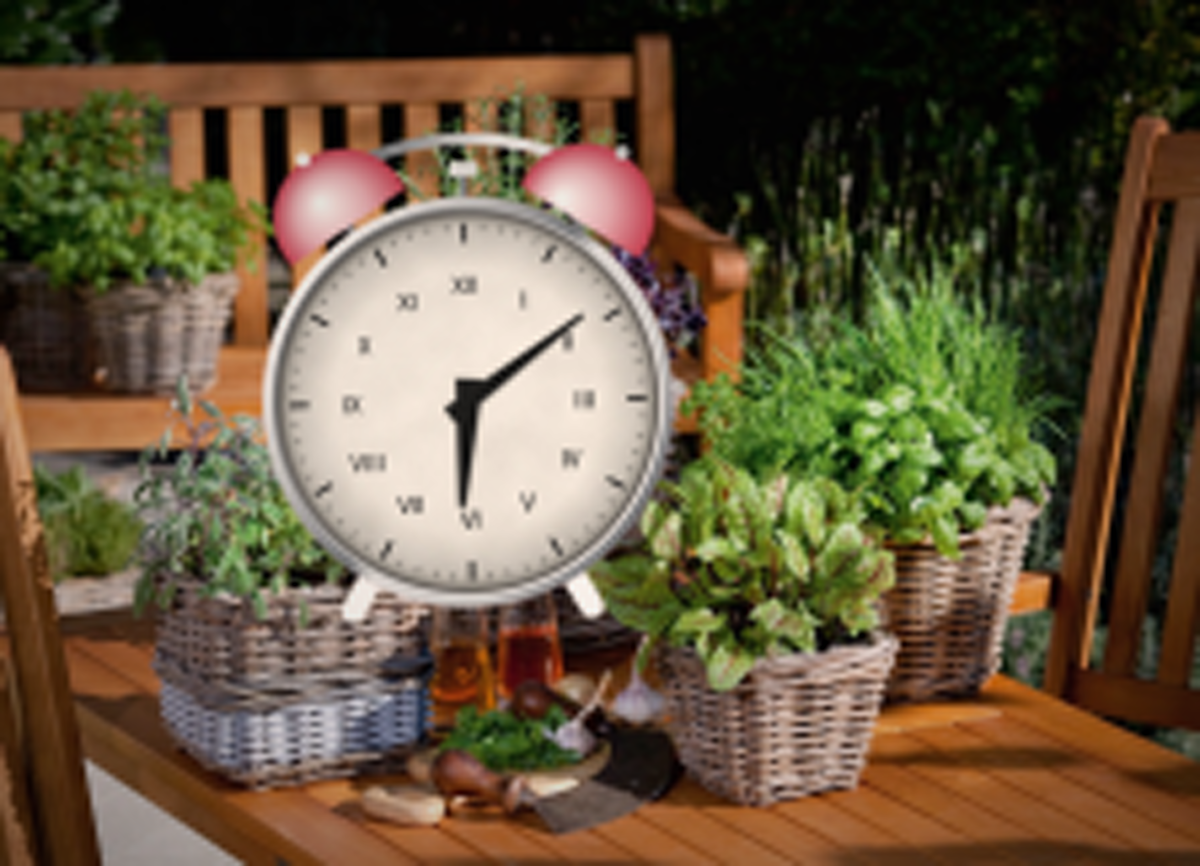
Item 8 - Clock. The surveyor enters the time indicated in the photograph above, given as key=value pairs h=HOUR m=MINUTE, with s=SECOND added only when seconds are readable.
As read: h=6 m=9
